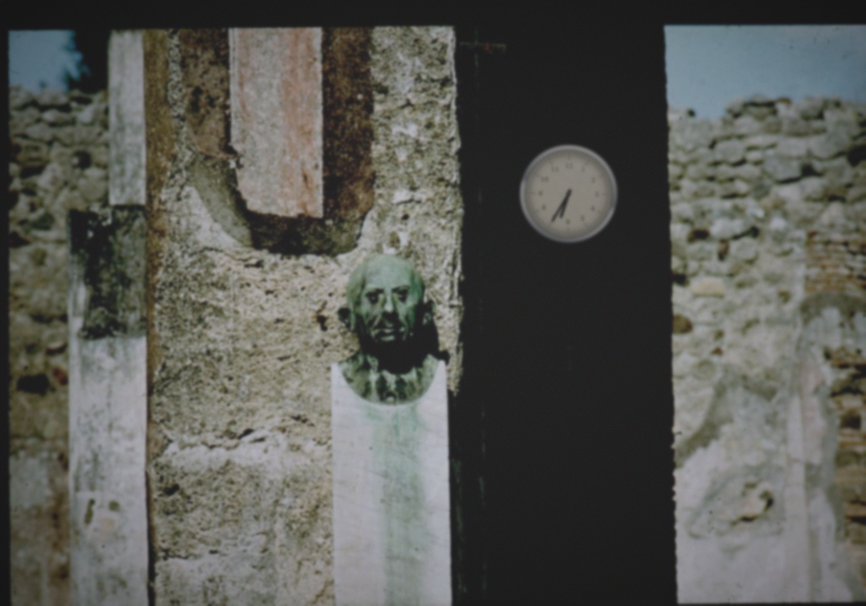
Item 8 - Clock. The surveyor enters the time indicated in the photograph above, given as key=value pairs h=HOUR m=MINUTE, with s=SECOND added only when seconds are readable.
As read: h=6 m=35
